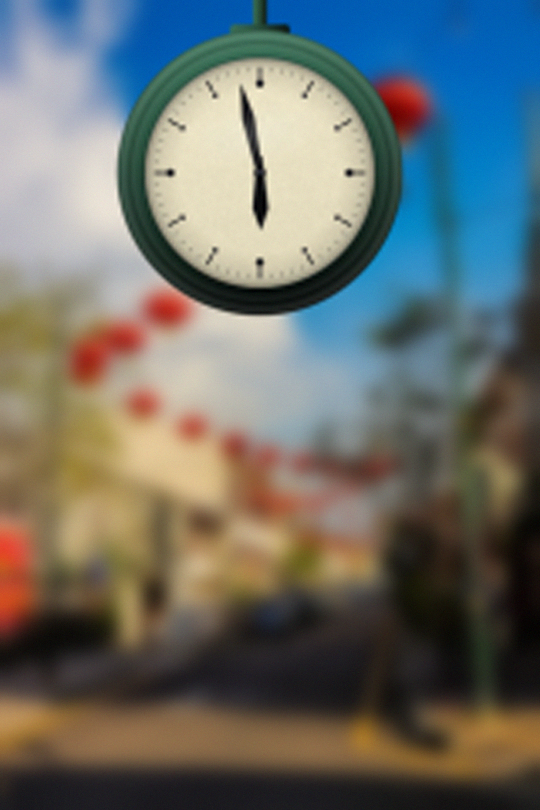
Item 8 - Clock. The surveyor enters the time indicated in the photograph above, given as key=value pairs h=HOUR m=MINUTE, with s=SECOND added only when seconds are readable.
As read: h=5 m=58
